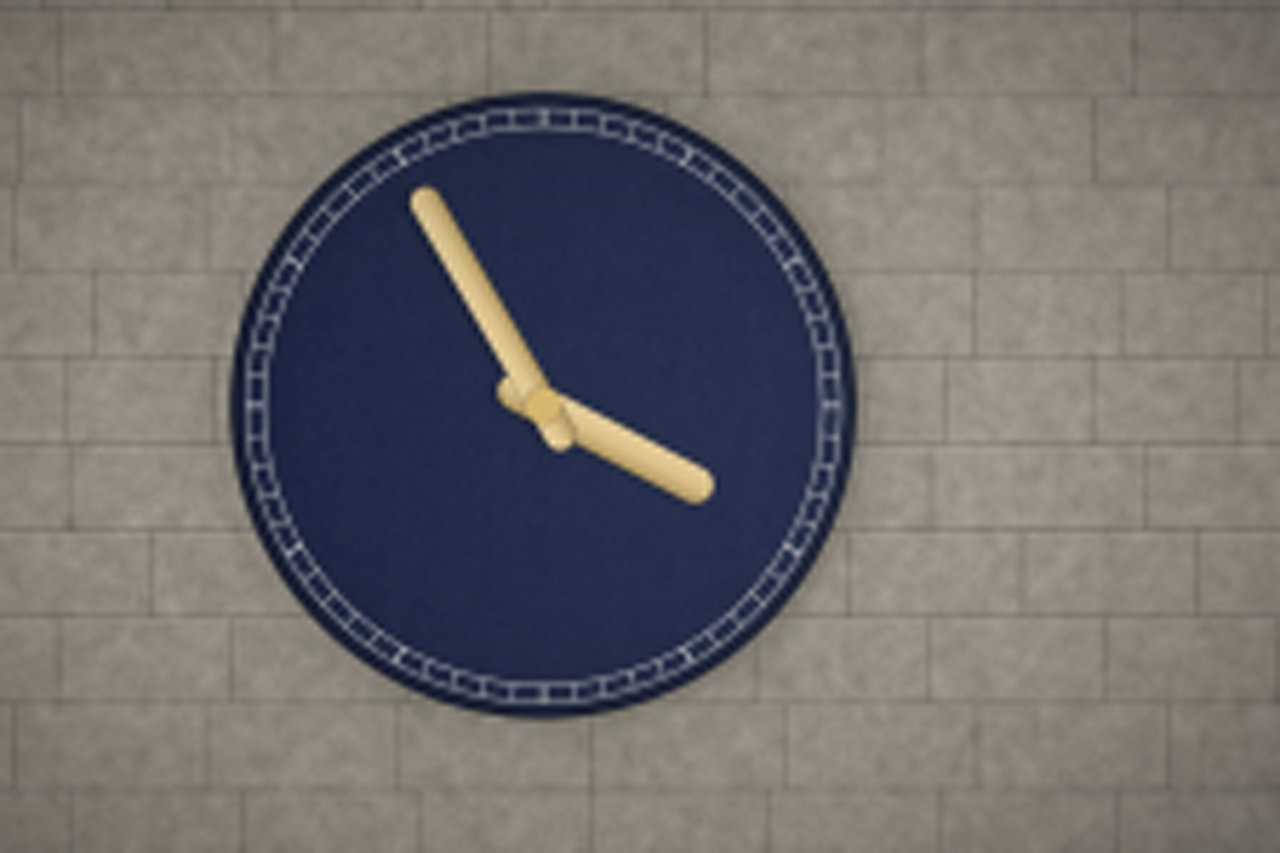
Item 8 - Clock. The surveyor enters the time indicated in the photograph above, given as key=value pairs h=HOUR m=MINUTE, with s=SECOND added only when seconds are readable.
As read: h=3 m=55
